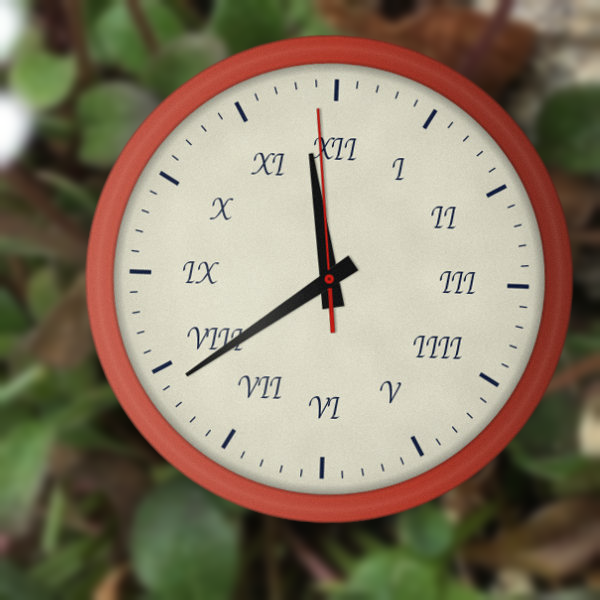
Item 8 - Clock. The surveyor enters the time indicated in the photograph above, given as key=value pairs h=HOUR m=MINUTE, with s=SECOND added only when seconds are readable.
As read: h=11 m=38 s=59
